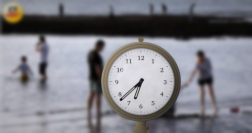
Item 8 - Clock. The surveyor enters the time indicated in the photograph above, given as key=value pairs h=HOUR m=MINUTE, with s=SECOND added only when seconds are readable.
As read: h=6 m=38
